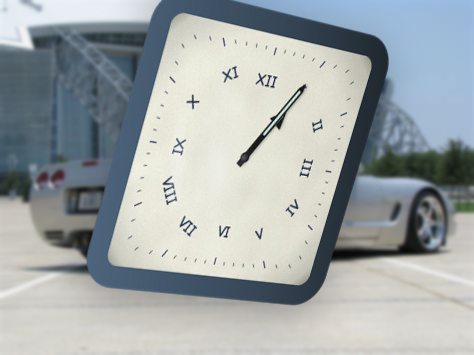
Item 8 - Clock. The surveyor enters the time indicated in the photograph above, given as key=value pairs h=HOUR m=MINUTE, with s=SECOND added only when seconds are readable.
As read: h=1 m=5
